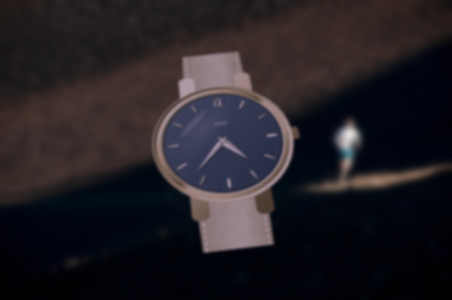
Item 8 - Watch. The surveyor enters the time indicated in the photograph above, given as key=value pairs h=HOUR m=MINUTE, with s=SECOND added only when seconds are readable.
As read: h=4 m=37
